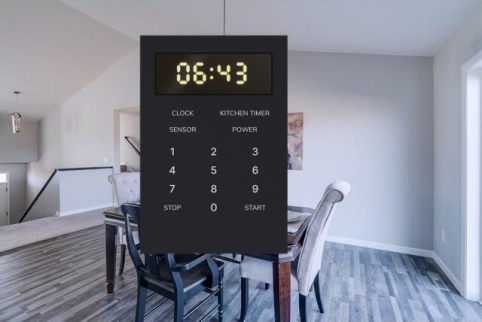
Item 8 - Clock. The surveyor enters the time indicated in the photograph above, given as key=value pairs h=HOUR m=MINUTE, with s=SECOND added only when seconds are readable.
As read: h=6 m=43
